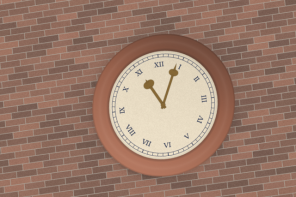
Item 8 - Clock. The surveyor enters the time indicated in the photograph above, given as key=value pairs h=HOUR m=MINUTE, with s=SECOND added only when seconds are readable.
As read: h=11 m=4
